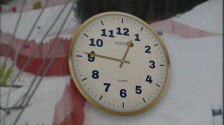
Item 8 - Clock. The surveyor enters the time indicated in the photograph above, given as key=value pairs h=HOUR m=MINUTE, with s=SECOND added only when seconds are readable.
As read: h=12 m=46
